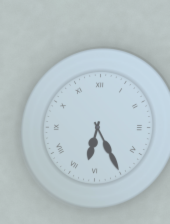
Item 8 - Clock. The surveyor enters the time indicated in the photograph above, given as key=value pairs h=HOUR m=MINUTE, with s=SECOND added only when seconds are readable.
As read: h=6 m=25
